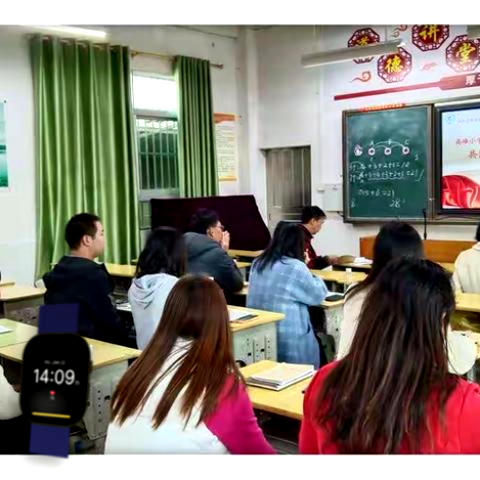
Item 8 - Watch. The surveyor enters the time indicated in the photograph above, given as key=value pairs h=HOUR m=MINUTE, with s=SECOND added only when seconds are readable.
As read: h=14 m=9
